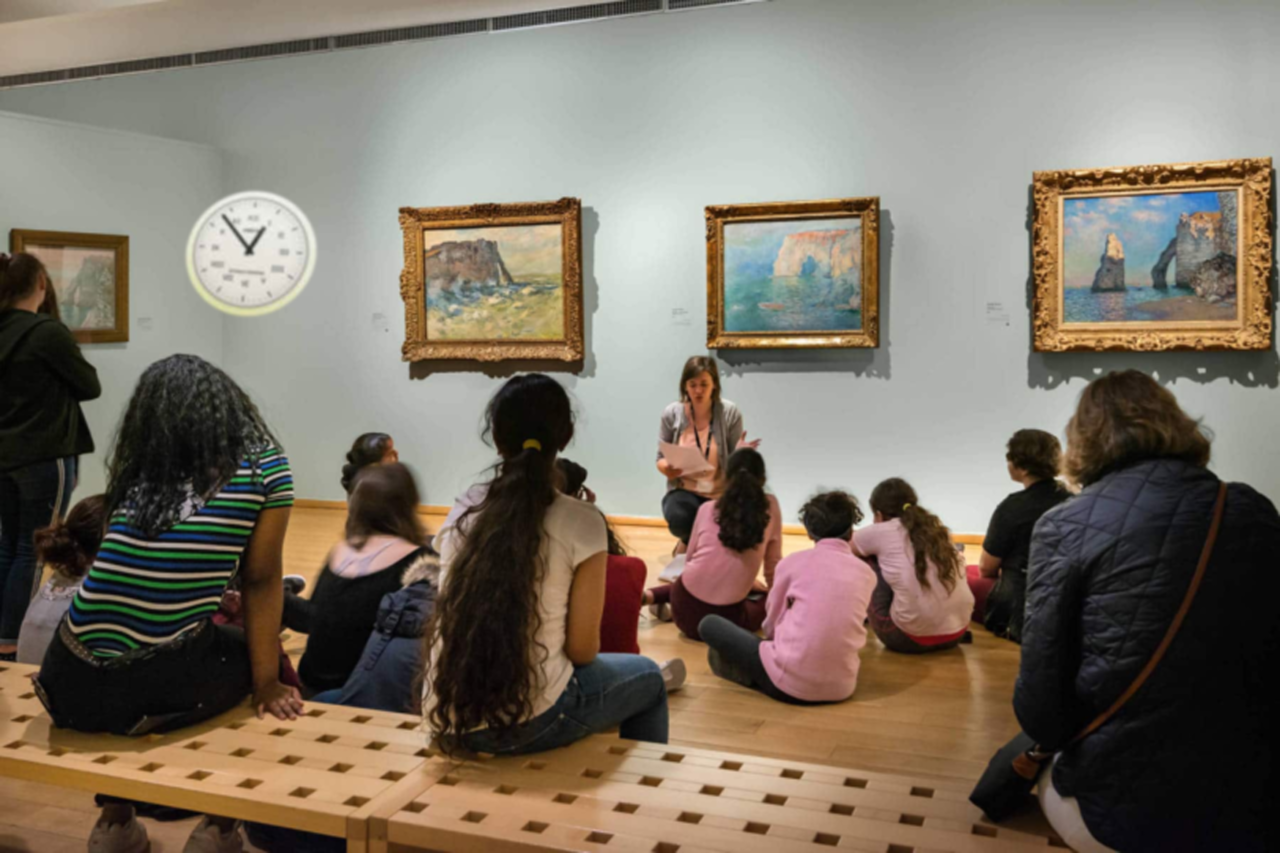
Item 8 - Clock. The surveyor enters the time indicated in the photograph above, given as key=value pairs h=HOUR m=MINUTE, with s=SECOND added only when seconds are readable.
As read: h=12 m=53
